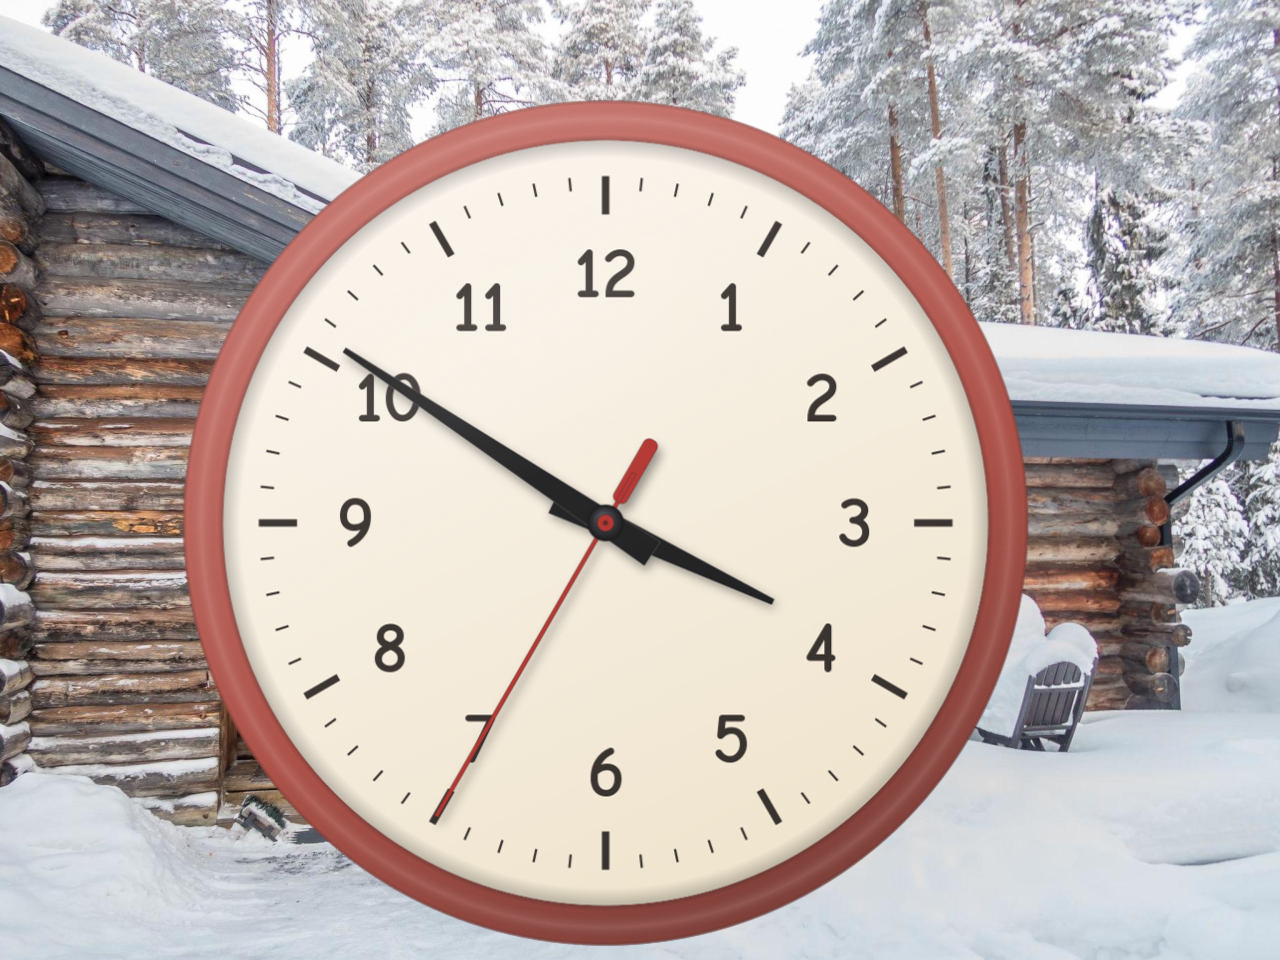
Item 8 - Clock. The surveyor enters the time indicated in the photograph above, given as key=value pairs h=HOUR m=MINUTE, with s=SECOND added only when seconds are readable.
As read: h=3 m=50 s=35
